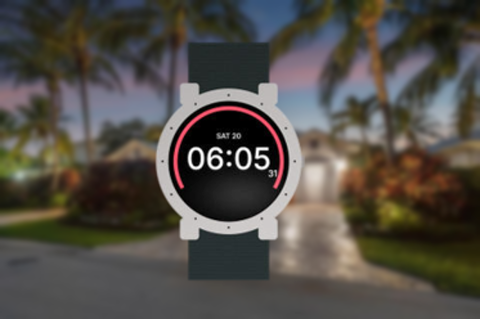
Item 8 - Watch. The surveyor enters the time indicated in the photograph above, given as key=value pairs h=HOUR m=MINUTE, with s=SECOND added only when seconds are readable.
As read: h=6 m=5
